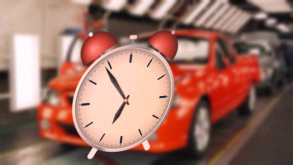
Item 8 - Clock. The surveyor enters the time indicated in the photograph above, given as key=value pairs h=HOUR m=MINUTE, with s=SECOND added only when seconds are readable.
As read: h=6 m=54
